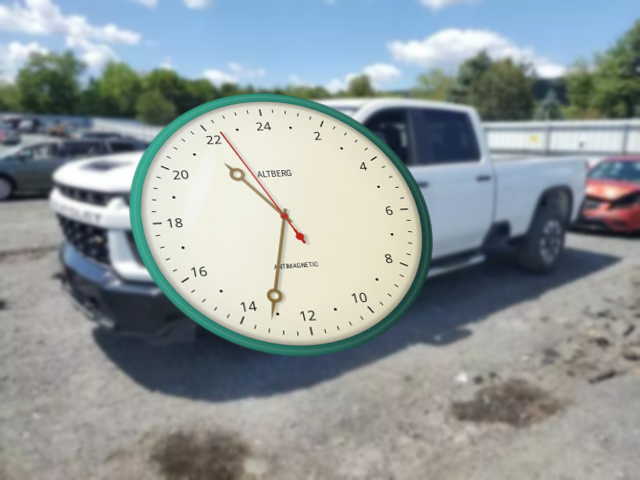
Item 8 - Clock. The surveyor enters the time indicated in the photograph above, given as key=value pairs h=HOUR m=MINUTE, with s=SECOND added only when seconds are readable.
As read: h=21 m=32 s=56
